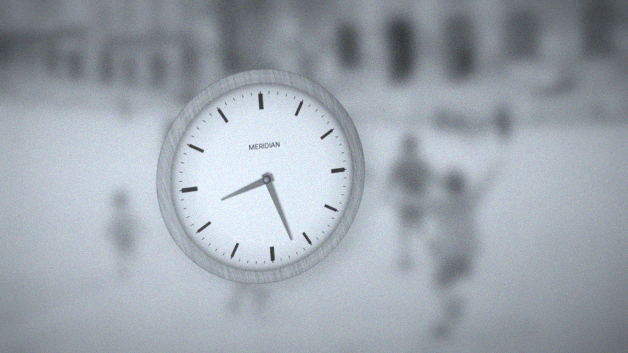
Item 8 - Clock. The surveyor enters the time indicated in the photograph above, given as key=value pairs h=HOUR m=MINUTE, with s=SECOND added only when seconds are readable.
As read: h=8 m=27
